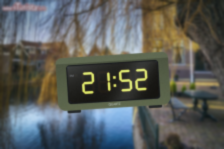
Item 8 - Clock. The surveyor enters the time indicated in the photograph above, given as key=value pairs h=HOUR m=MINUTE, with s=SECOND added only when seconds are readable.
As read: h=21 m=52
